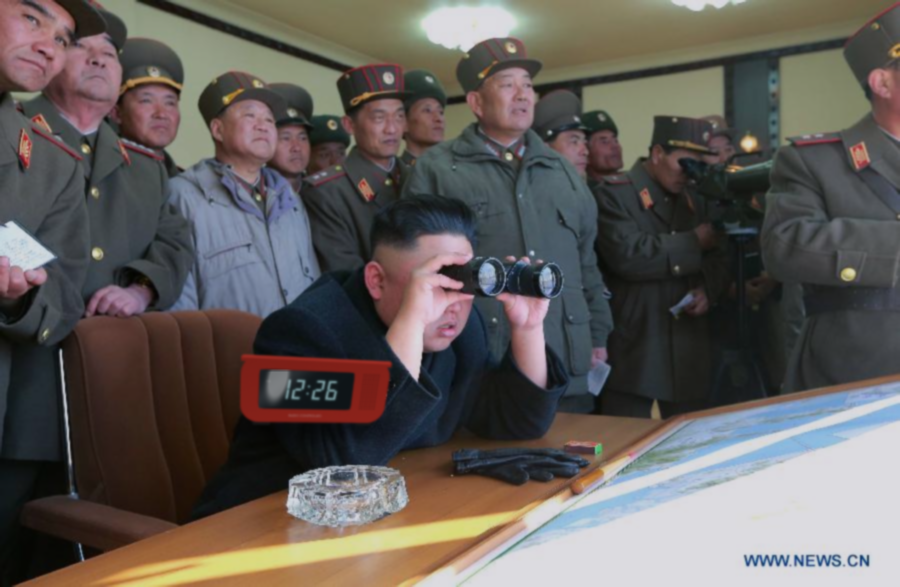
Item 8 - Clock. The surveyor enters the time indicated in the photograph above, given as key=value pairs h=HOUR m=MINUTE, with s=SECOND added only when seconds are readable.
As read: h=12 m=26
